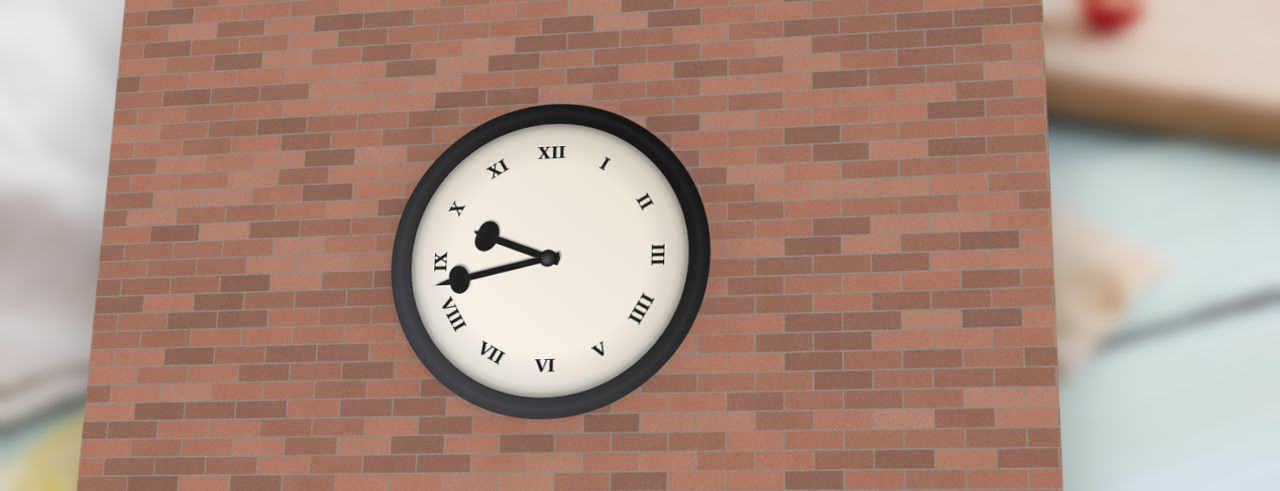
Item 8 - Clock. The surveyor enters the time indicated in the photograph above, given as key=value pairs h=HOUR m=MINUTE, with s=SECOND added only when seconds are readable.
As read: h=9 m=43
